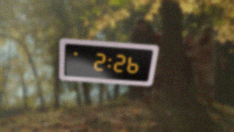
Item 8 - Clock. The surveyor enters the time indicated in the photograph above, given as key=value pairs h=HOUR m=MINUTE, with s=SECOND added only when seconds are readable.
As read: h=2 m=26
